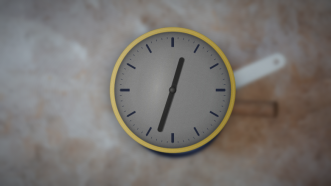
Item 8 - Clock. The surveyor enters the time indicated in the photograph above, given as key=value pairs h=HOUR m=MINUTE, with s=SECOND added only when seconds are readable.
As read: h=12 m=33
